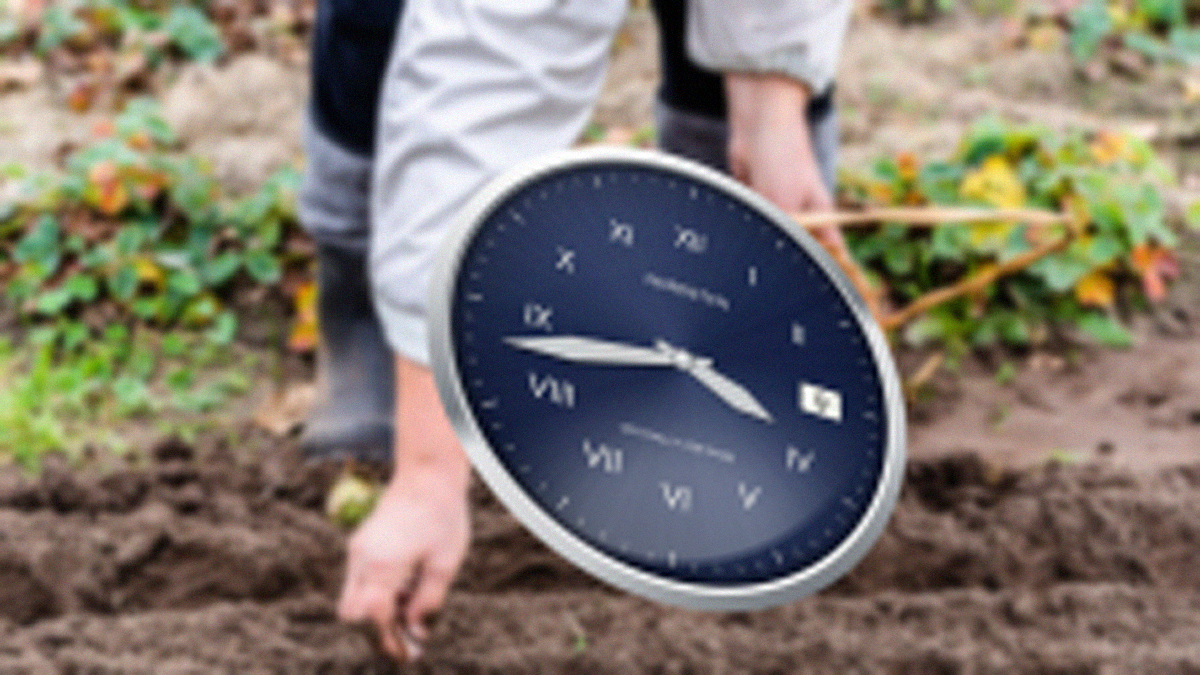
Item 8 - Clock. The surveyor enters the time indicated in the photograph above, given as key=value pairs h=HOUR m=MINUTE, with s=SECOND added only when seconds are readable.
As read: h=3 m=43
